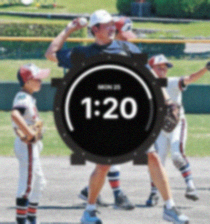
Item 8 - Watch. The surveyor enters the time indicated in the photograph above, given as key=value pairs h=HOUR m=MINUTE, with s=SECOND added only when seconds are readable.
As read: h=1 m=20
